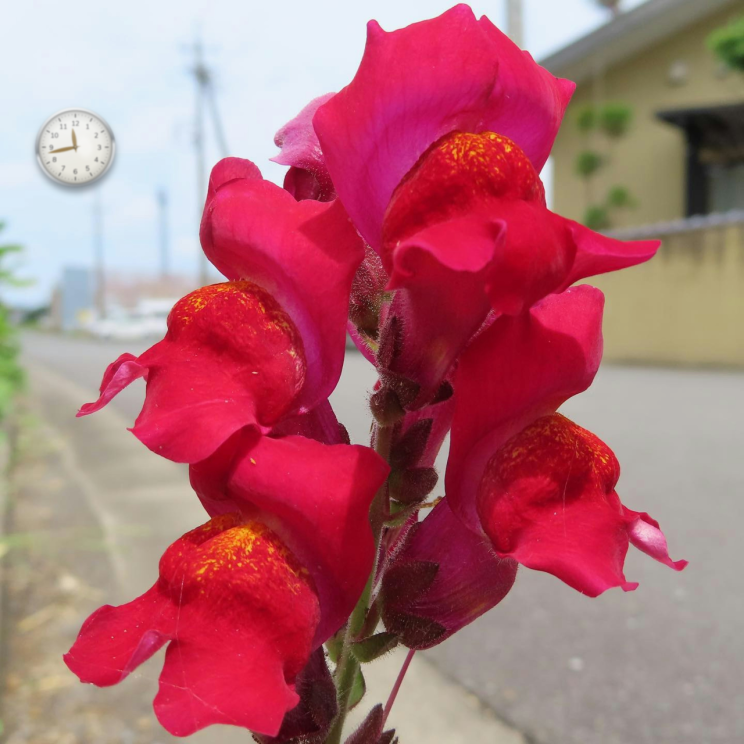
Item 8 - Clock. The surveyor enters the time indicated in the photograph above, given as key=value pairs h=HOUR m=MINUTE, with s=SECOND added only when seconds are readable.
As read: h=11 m=43
